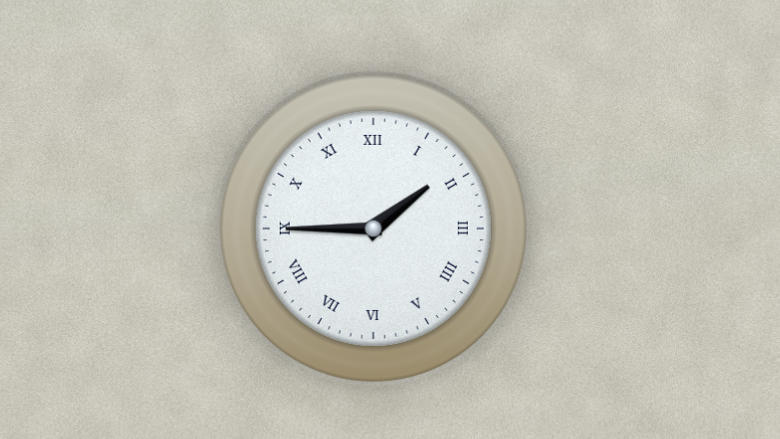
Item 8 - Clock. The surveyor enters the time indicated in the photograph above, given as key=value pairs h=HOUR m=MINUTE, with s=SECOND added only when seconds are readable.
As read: h=1 m=45
